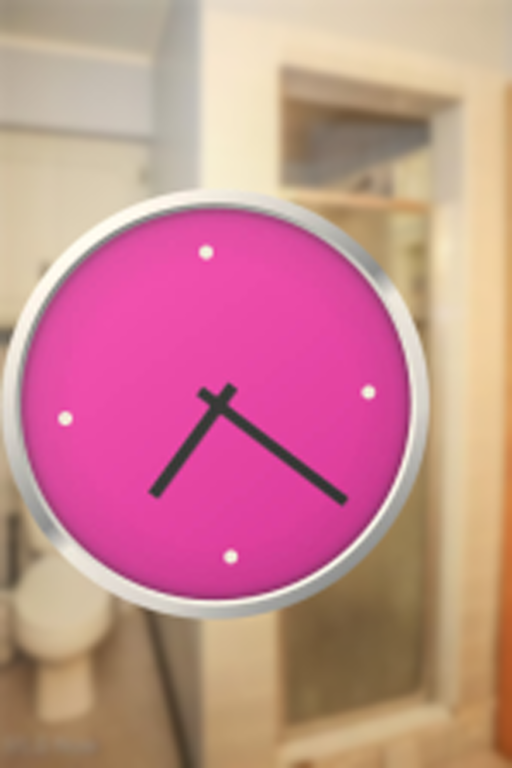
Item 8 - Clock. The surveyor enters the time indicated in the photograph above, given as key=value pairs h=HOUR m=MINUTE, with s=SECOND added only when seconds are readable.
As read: h=7 m=22
